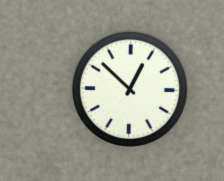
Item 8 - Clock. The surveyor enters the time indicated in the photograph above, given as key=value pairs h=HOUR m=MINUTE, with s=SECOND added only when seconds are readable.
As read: h=12 m=52
